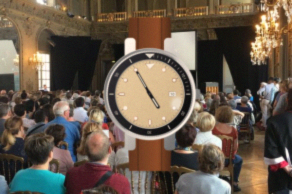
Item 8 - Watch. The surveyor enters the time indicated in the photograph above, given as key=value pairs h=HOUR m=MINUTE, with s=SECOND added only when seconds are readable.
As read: h=4 m=55
